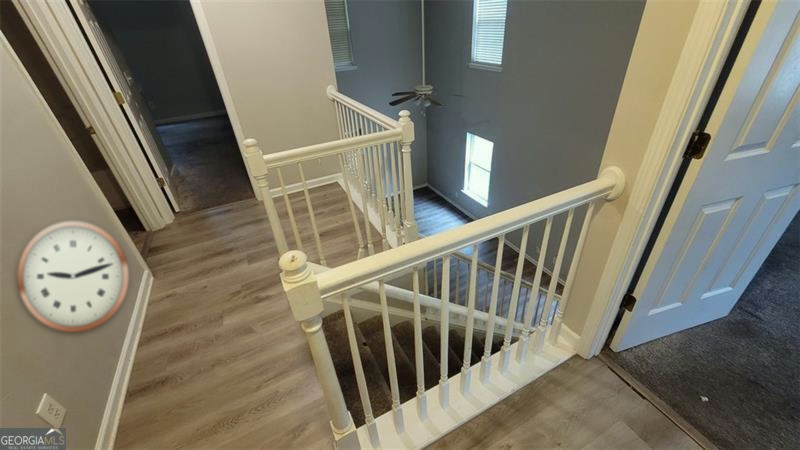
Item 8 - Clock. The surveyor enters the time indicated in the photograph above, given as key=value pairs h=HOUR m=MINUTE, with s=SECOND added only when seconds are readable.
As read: h=9 m=12
